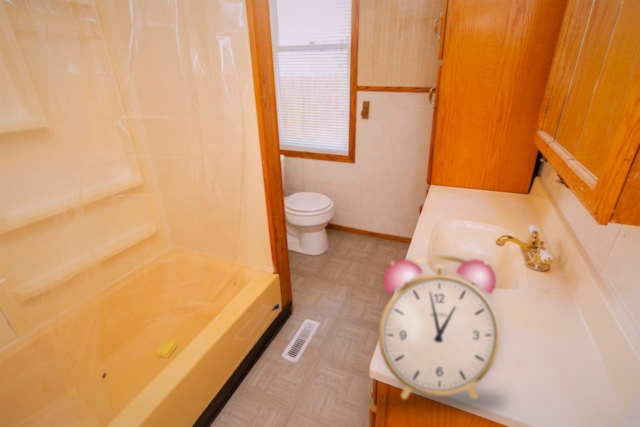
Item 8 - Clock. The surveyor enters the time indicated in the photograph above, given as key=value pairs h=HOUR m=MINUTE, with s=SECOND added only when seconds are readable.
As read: h=12 m=58
